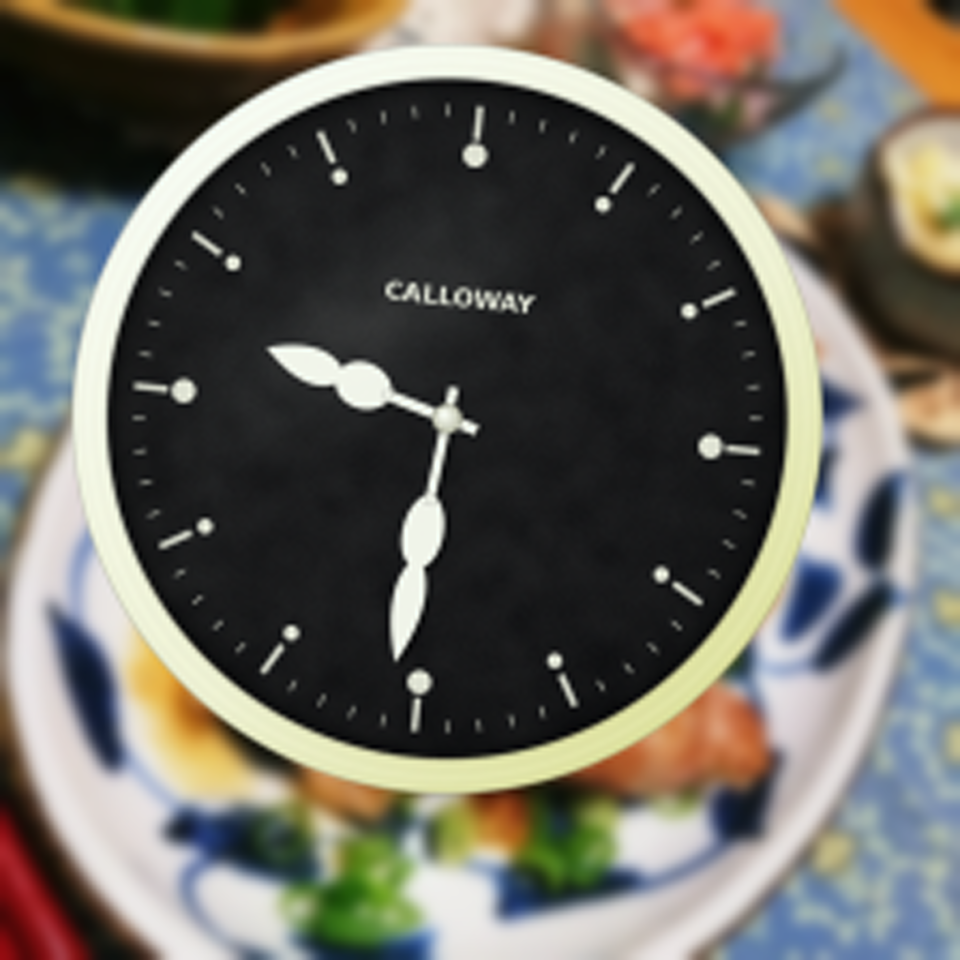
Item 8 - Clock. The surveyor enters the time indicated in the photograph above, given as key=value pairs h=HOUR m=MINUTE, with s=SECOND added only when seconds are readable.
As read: h=9 m=31
